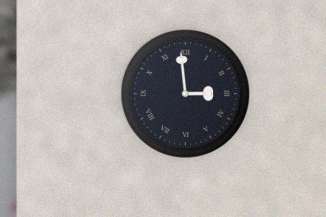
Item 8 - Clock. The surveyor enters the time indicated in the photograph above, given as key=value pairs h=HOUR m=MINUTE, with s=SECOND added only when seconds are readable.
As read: h=2 m=59
